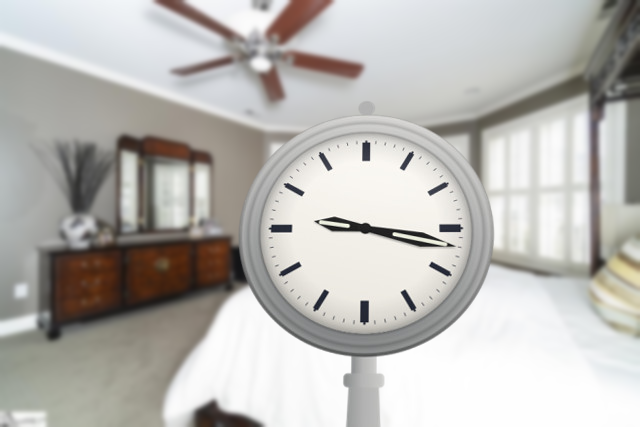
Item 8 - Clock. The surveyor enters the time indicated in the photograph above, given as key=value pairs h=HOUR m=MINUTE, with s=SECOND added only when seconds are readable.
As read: h=9 m=17
